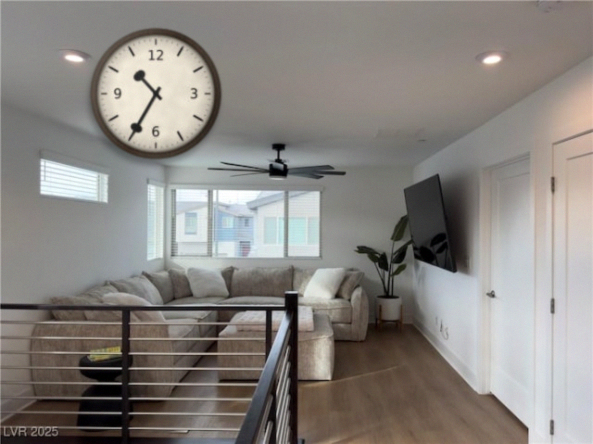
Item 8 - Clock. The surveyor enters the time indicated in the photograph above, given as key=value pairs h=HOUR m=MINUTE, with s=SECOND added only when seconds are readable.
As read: h=10 m=35
